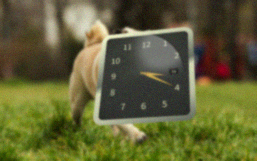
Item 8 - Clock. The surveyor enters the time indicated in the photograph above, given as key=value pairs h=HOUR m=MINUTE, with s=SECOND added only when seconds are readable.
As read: h=3 m=20
